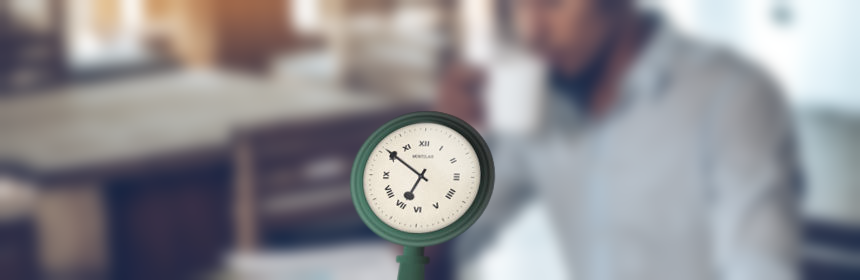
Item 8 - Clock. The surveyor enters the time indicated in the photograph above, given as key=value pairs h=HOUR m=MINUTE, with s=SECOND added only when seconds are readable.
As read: h=6 m=51
